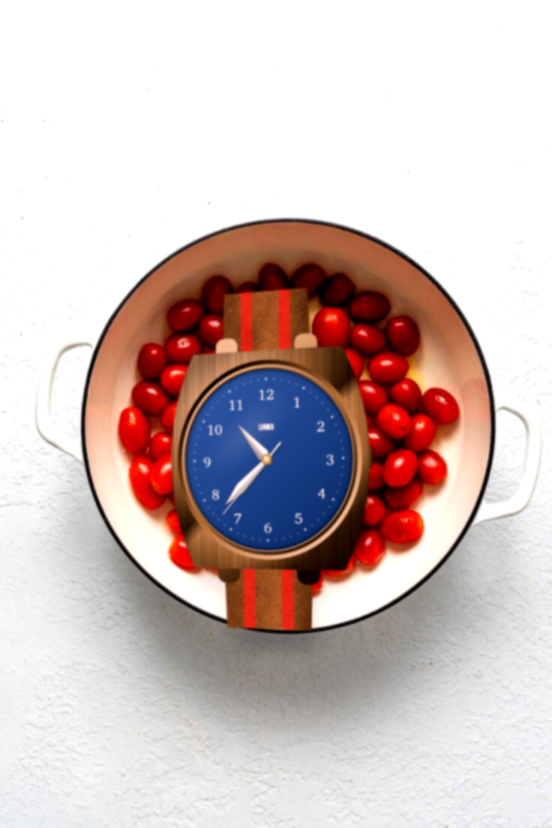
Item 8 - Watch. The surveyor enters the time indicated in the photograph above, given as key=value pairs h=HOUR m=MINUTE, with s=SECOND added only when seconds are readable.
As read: h=10 m=37 s=37
